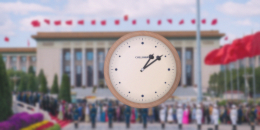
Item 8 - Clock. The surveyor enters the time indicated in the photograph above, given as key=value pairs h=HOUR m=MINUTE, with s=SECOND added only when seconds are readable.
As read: h=1 m=9
